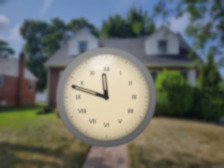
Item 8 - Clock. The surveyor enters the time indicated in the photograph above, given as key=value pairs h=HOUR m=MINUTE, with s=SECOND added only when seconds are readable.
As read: h=11 m=48
